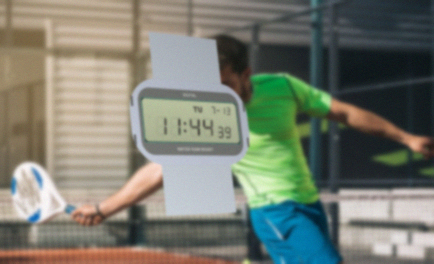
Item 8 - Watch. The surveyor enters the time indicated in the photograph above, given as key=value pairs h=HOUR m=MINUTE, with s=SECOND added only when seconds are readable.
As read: h=11 m=44
